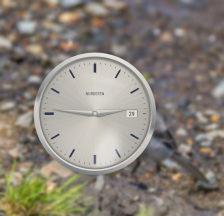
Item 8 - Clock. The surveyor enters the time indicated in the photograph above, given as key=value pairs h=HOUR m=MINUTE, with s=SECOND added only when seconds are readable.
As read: h=2 m=46
